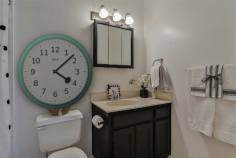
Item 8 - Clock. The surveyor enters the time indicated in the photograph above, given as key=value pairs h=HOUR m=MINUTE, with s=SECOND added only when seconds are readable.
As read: h=4 m=8
